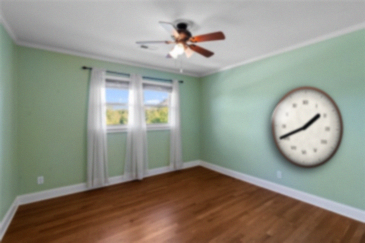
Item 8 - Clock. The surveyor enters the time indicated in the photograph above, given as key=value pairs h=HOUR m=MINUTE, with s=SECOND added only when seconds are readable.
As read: h=1 m=41
